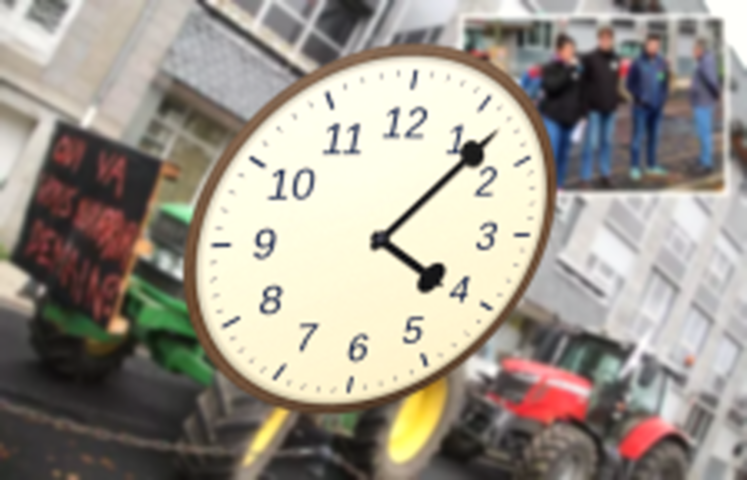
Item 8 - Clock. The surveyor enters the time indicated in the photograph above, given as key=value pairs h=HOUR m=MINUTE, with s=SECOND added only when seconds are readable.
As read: h=4 m=7
